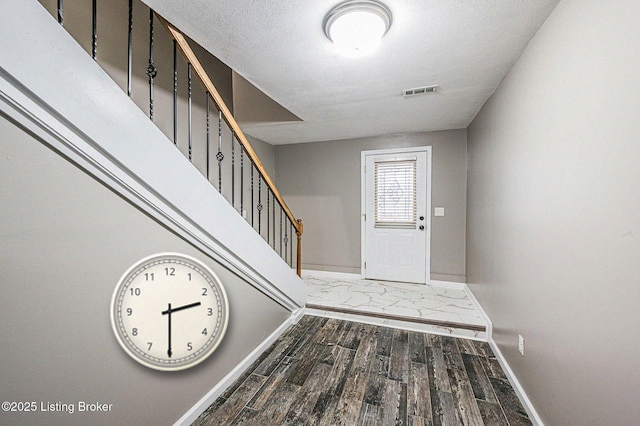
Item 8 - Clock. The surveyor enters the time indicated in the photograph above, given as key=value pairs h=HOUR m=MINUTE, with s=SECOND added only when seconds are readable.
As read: h=2 m=30
